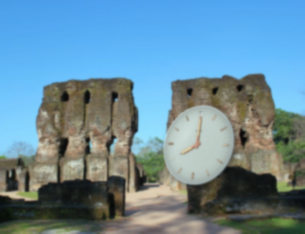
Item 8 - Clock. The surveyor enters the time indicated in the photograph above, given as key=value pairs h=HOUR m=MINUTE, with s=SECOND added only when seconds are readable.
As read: h=8 m=0
